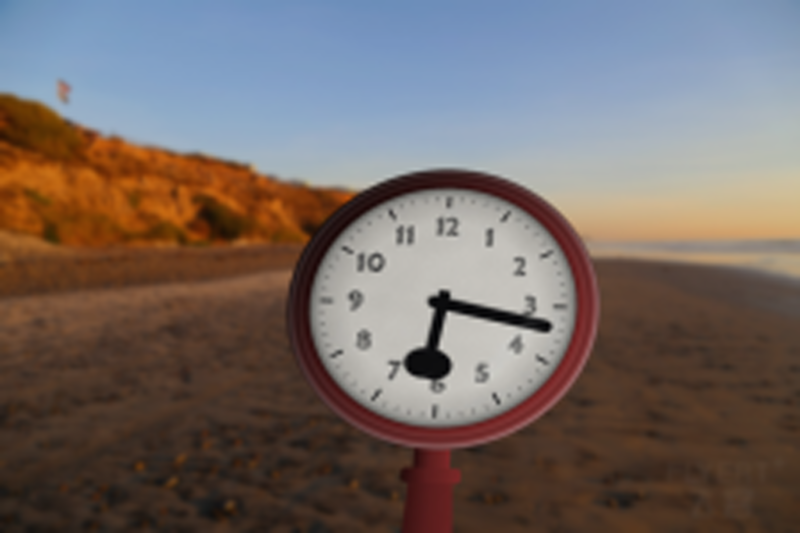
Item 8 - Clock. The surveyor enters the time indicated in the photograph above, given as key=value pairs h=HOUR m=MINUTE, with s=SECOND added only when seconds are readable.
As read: h=6 m=17
